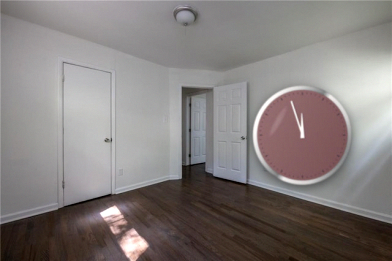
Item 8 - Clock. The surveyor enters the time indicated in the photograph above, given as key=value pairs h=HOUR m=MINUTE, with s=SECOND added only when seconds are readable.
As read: h=11 m=57
